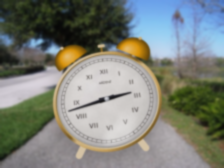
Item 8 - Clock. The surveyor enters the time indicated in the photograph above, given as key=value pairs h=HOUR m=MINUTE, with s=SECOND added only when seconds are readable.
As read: h=2 m=43
